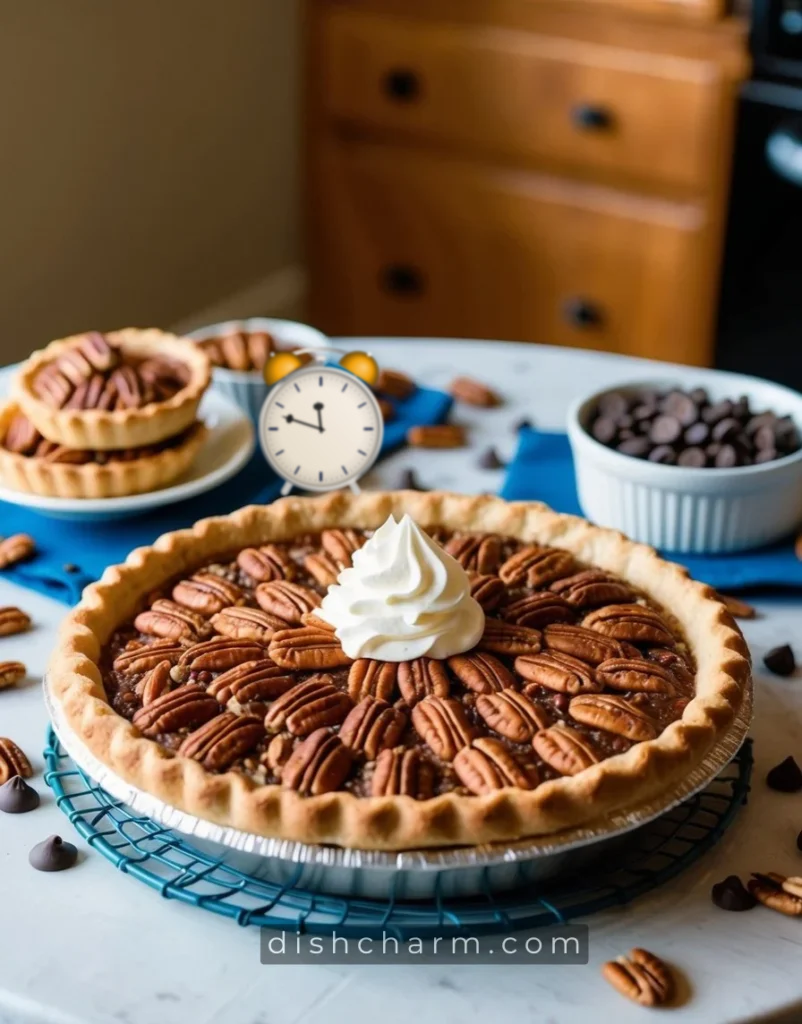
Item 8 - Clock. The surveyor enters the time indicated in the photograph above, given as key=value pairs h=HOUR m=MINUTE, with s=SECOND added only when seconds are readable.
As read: h=11 m=48
